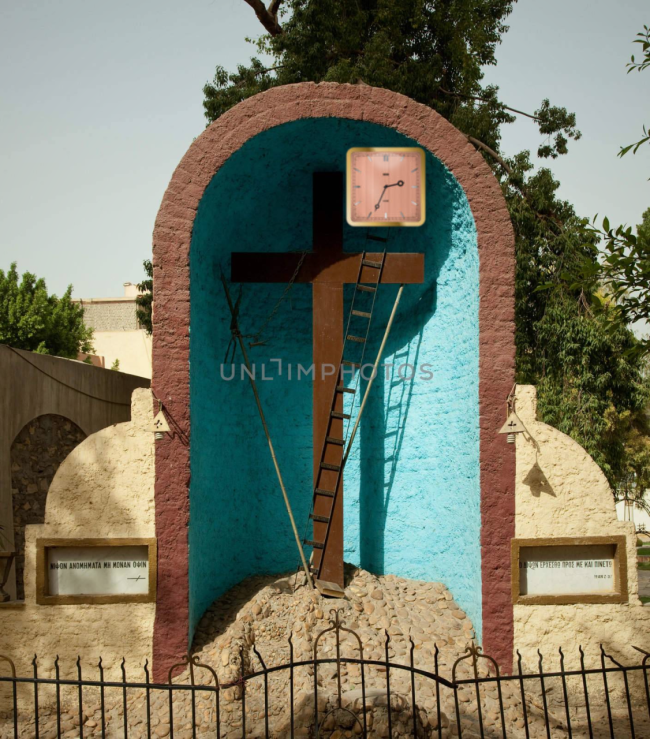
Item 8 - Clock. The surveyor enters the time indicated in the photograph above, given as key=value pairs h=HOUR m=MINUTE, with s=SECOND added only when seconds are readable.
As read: h=2 m=34
